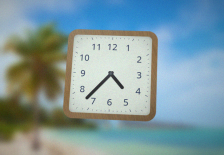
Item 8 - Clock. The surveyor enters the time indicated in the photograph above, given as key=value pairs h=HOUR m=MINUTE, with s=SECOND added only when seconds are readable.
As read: h=4 m=37
